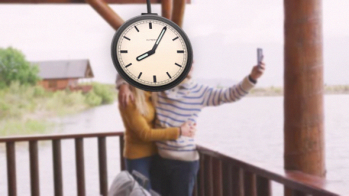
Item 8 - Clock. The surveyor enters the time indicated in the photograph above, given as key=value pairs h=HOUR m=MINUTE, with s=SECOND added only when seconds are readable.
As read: h=8 m=5
